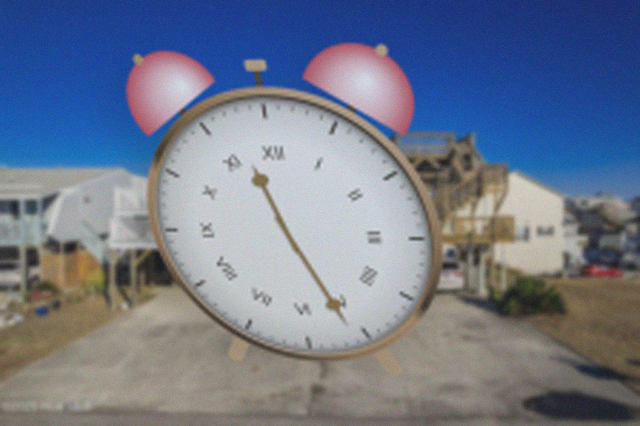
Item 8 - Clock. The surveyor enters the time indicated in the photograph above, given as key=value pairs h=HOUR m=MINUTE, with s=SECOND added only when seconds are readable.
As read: h=11 m=26
